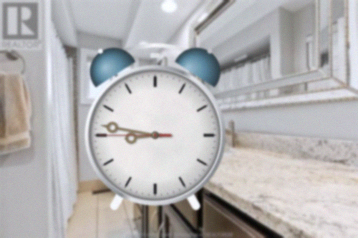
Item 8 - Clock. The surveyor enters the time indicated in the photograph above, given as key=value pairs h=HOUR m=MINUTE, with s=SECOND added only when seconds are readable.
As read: h=8 m=46 s=45
